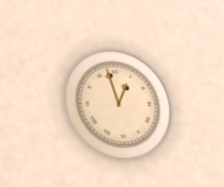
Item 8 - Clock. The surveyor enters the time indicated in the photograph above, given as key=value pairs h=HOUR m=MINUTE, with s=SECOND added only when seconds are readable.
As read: h=12 m=58
